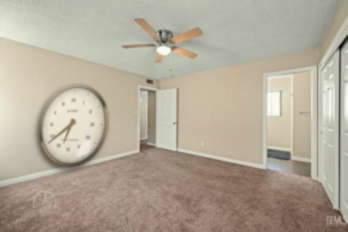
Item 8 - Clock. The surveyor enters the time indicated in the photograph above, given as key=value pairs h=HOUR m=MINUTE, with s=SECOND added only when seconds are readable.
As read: h=6 m=39
